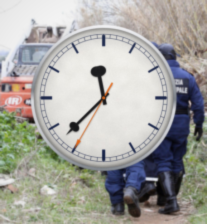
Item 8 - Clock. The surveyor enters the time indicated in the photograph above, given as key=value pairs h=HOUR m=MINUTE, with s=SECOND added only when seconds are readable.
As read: h=11 m=37 s=35
